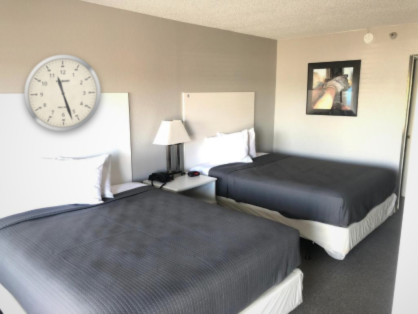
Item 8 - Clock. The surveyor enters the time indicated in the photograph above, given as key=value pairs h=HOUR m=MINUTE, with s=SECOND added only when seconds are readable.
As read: h=11 m=27
